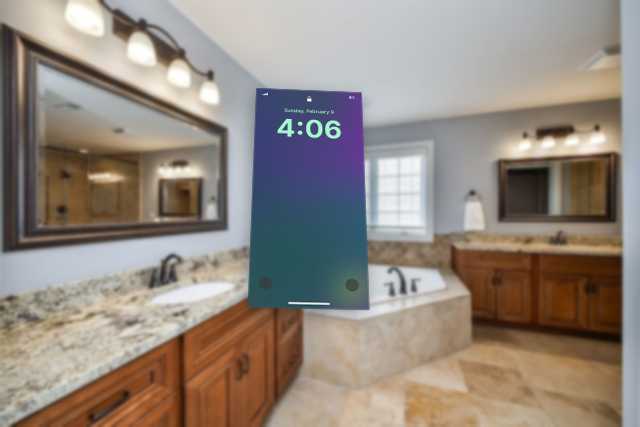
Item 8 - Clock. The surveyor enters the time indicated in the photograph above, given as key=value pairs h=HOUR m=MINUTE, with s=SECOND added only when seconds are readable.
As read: h=4 m=6
